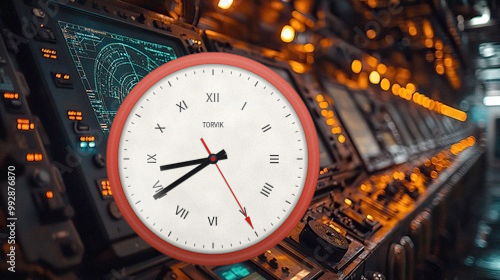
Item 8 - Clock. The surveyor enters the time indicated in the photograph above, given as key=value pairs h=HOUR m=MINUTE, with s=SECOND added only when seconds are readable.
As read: h=8 m=39 s=25
